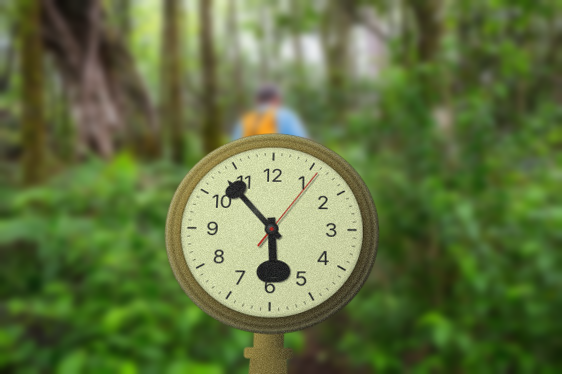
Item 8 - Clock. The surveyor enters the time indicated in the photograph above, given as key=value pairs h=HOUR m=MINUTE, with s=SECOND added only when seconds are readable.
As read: h=5 m=53 s=6
